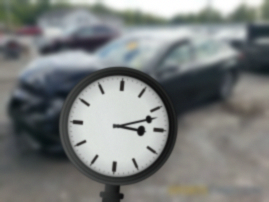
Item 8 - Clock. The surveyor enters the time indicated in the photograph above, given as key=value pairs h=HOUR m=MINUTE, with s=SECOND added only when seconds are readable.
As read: h=3 m=12
